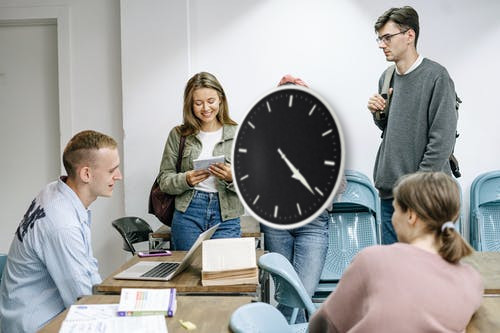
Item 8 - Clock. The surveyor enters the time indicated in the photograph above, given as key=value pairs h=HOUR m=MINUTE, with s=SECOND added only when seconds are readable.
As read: h=4 m=21
